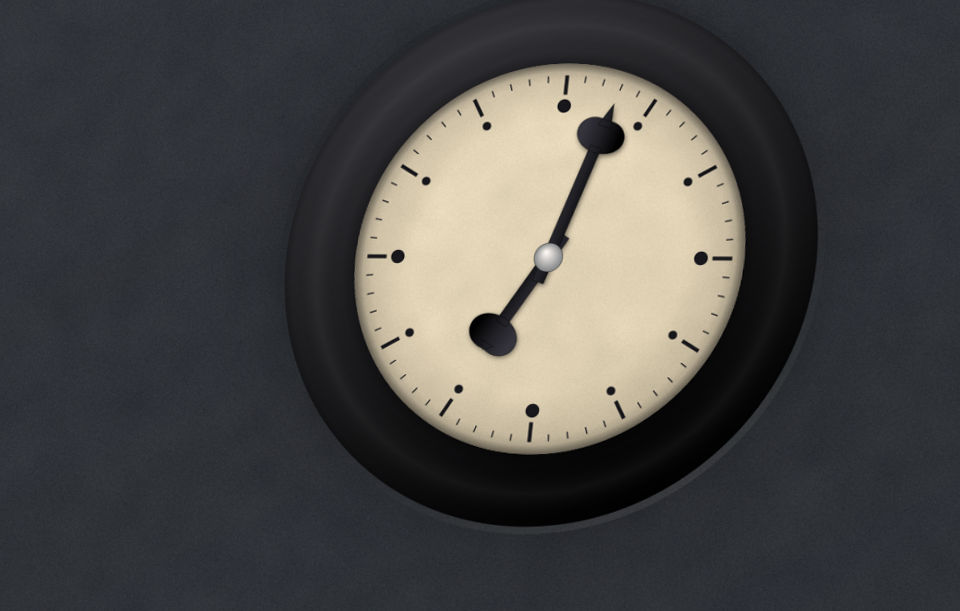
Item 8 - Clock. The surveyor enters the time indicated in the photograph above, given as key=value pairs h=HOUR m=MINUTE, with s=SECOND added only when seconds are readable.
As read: h=7 m=3
